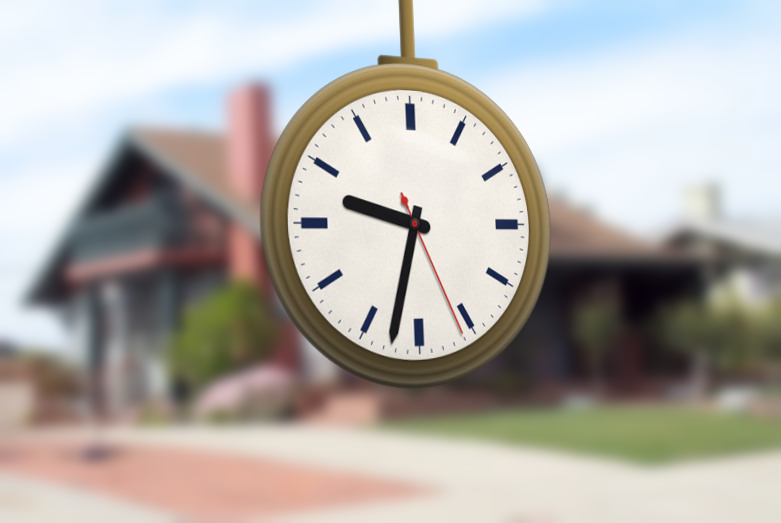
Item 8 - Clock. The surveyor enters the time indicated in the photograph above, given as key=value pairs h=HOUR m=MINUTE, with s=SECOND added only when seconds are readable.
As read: h=9 m=32 s=26
